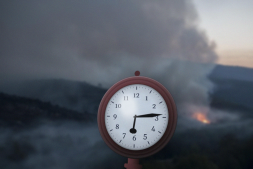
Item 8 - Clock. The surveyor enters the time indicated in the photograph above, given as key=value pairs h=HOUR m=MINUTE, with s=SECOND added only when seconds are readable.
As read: h=6 m=14
